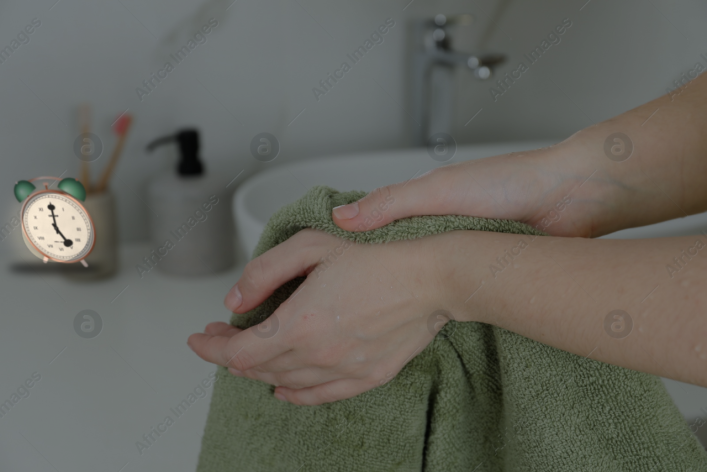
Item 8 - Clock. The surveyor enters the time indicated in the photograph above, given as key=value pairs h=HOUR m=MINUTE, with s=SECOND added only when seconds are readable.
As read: h=5 m=0
